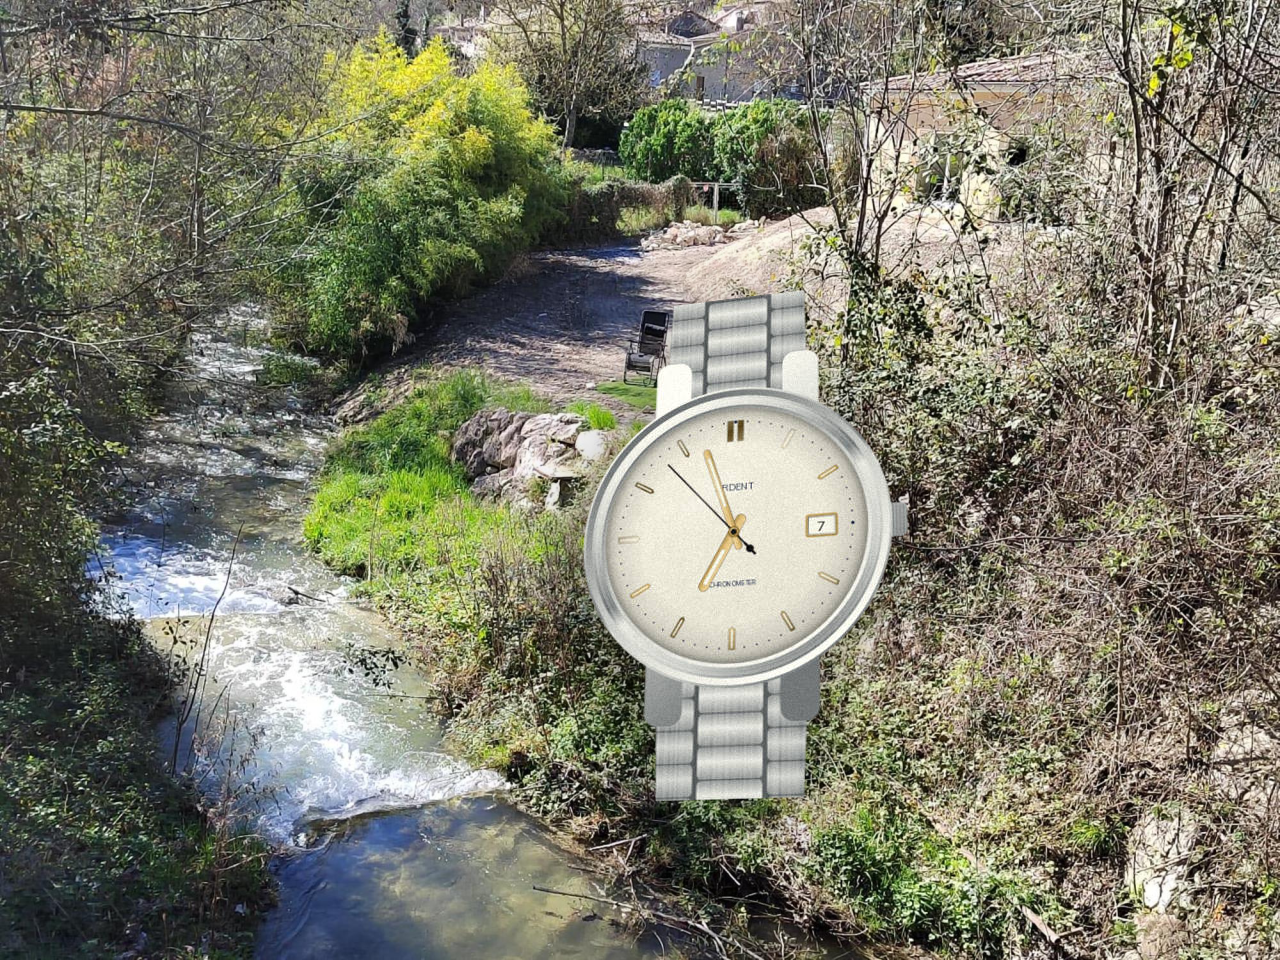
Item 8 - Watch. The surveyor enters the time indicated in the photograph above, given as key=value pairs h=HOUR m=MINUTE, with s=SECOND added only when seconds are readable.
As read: h=6 m=56 s=53
